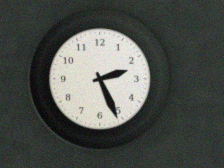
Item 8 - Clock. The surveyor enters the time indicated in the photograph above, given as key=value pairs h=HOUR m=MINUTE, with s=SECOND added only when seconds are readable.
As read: h=2 m=26
